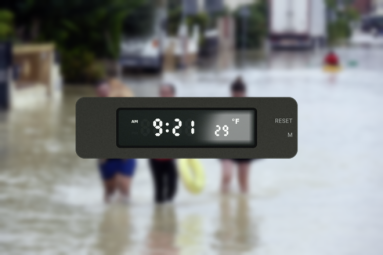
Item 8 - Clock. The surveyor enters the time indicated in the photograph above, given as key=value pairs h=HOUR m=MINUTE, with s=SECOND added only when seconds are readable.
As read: h=9 m=21
